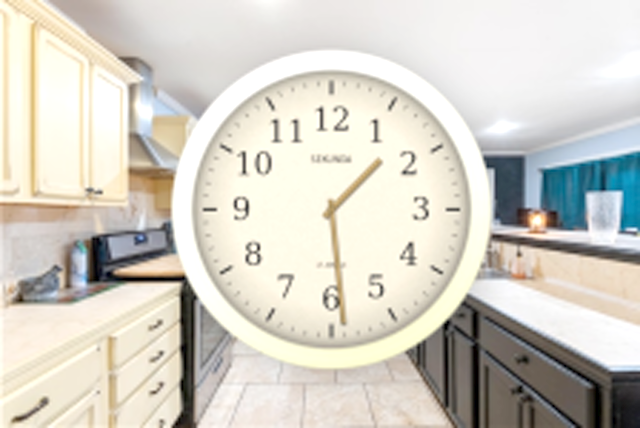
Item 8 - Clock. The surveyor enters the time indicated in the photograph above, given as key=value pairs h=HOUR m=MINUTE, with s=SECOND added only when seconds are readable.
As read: h=1 m=29
